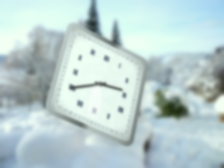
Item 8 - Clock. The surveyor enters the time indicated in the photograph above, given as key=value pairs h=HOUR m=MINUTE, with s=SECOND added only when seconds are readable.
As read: h=2 m=40
